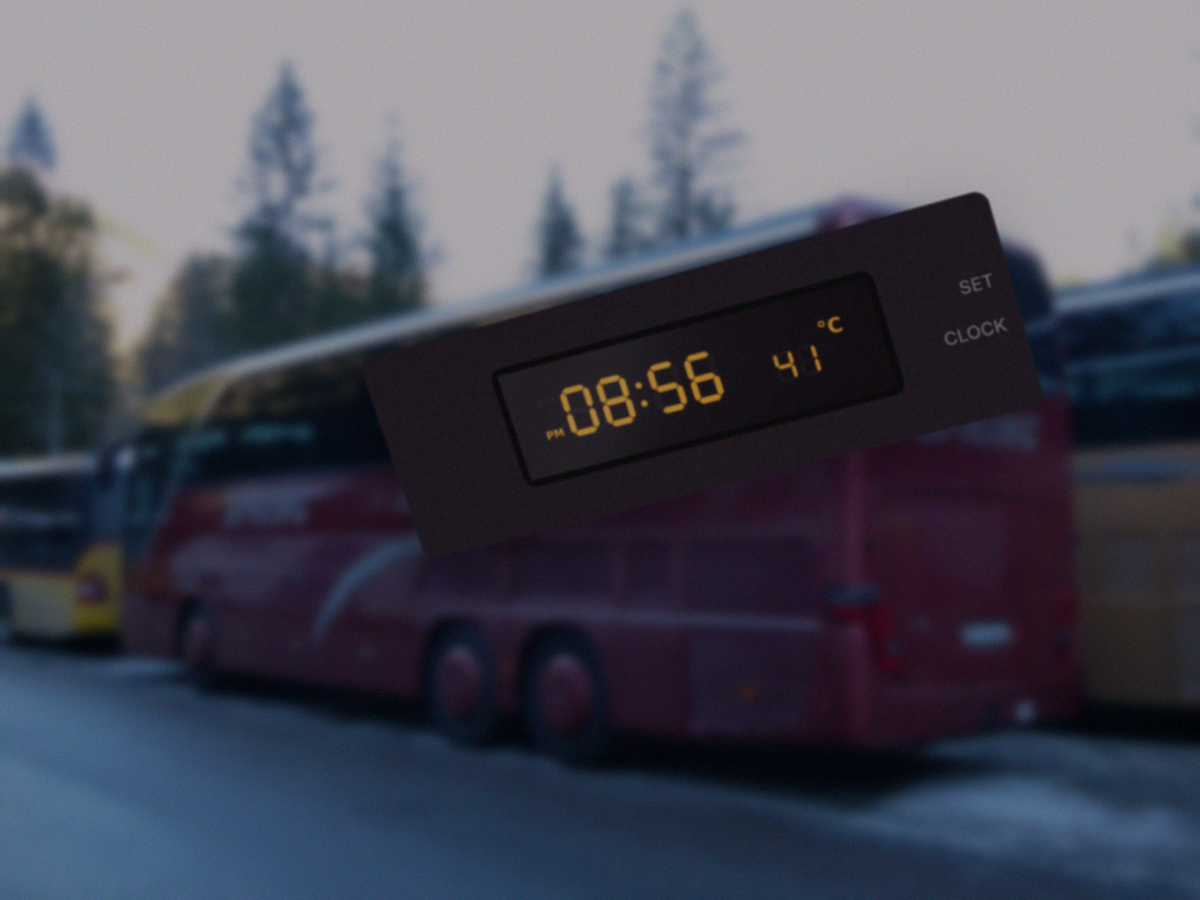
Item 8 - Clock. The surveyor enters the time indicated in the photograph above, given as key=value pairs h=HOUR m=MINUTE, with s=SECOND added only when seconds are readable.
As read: h=8 m=56
